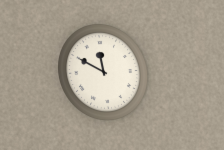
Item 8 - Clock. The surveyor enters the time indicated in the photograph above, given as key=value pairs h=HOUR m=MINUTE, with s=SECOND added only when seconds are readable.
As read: h=11 m=50
